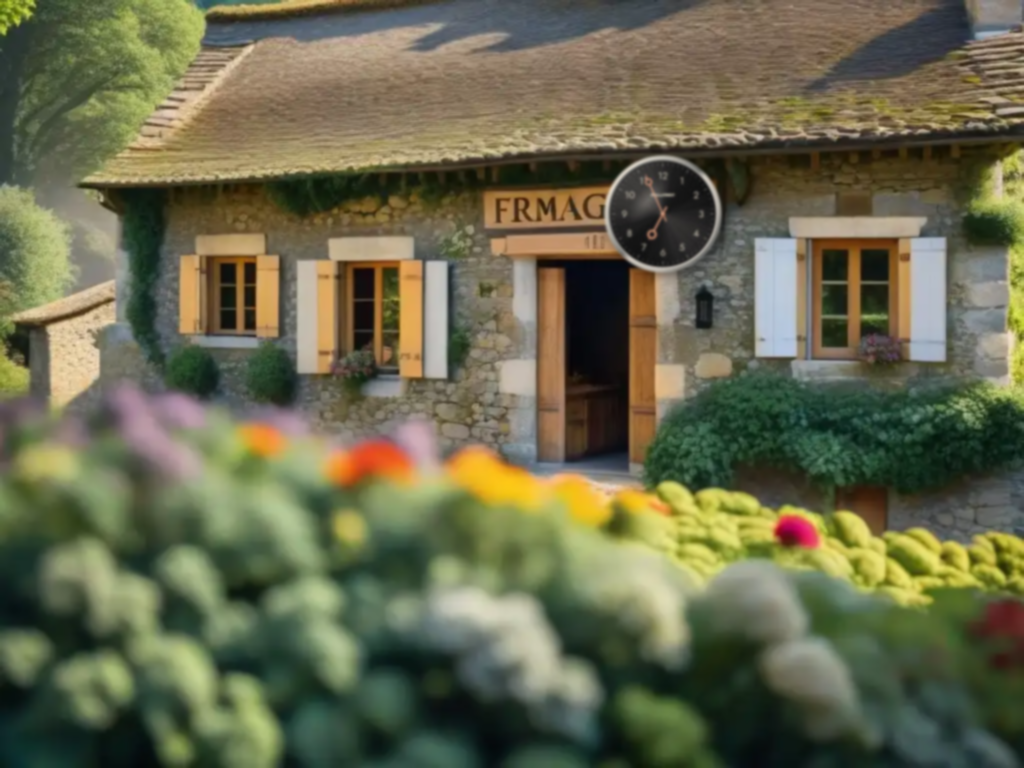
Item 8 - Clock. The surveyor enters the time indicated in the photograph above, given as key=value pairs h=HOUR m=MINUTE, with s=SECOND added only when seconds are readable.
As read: h=6 m=56
